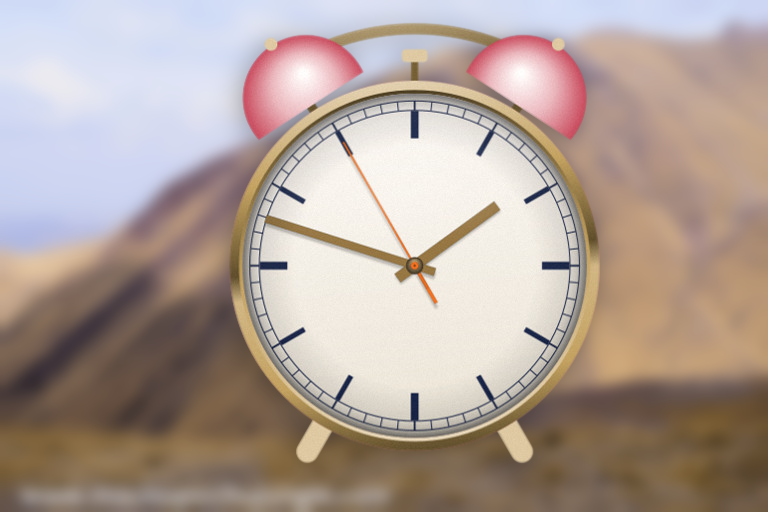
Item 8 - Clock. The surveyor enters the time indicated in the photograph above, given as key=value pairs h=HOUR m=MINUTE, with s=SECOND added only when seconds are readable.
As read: h=1 m=47 s=55
